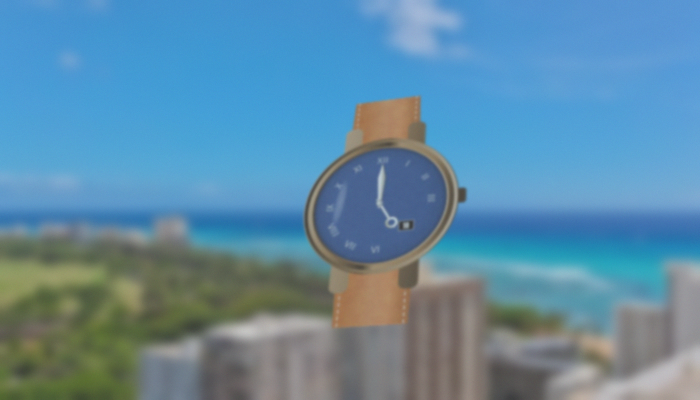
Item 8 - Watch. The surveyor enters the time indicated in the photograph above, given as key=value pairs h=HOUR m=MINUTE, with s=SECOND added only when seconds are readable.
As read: h=5 m=0
